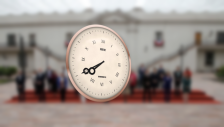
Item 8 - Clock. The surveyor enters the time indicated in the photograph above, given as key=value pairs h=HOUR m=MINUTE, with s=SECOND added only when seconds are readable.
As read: h=7 m=40
